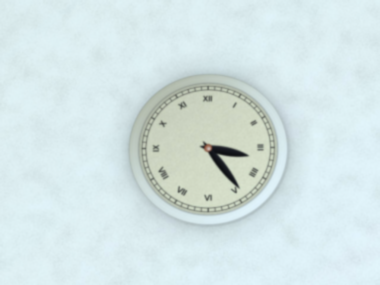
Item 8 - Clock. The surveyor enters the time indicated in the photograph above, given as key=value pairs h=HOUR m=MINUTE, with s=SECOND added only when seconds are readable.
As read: h=3 m=24
